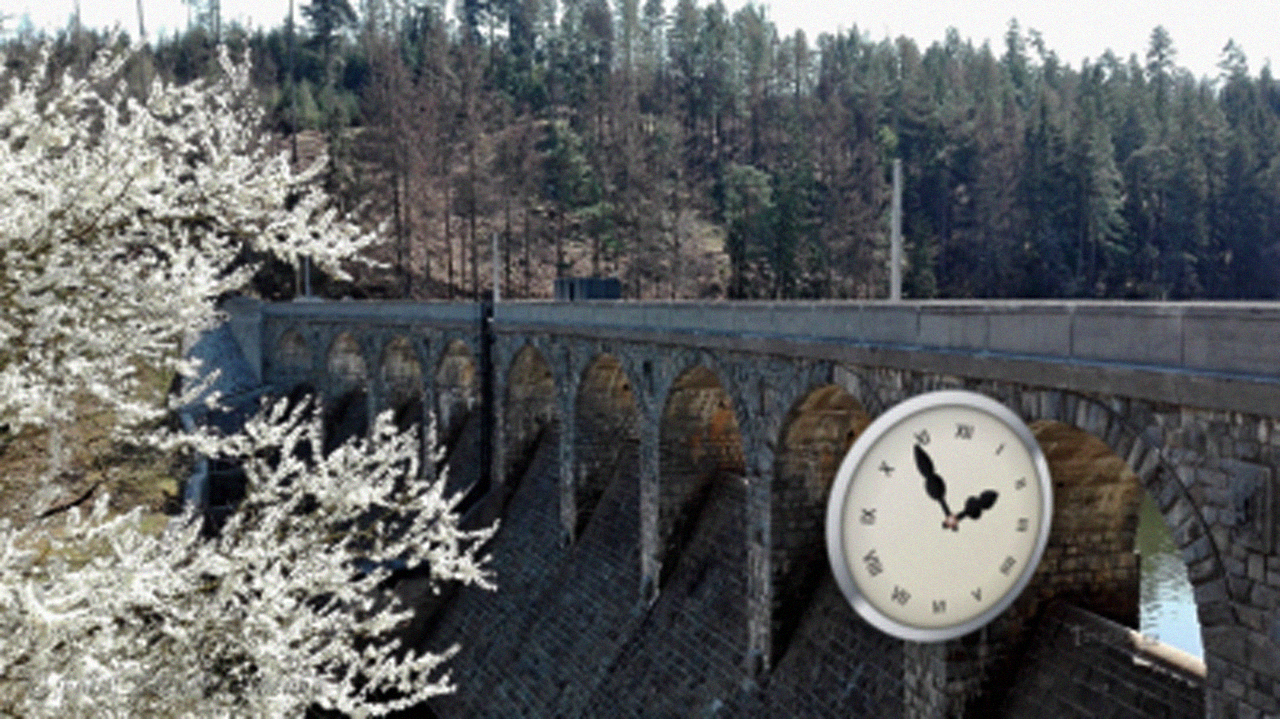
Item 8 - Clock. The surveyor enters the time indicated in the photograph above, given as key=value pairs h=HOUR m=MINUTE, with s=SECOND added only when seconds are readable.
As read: h=1 m=54
